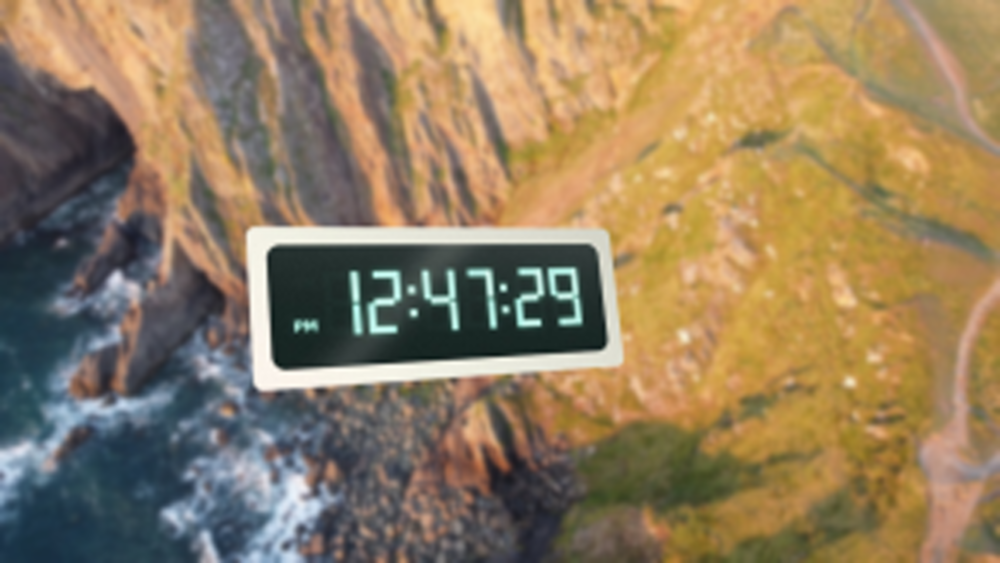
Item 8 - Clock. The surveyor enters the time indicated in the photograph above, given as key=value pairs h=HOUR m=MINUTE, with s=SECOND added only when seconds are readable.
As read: h=12 m=47 s=29
